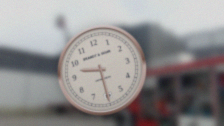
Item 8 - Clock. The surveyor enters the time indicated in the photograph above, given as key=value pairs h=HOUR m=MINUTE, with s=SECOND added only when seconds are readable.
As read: h=9 m=30
